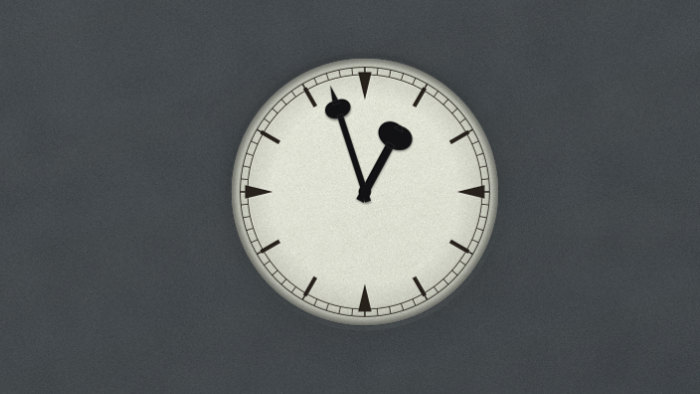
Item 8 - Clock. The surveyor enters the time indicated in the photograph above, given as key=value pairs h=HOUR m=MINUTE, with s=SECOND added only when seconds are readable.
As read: h=12 m=57
